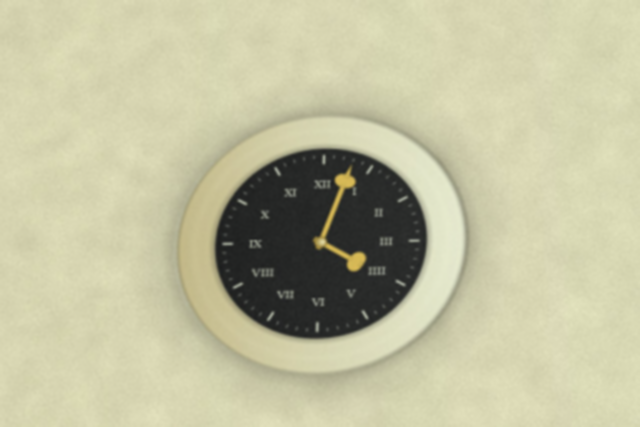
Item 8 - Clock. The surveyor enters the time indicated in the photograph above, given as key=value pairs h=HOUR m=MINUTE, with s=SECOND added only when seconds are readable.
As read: h=4 m=3
